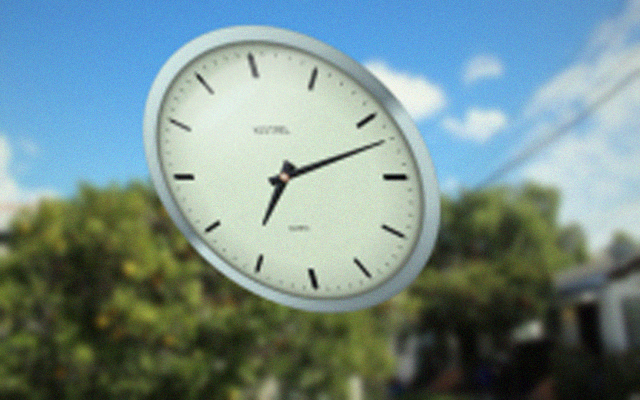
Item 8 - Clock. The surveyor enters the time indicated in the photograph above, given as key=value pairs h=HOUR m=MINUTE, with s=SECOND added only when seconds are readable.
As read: h=7 m=12
